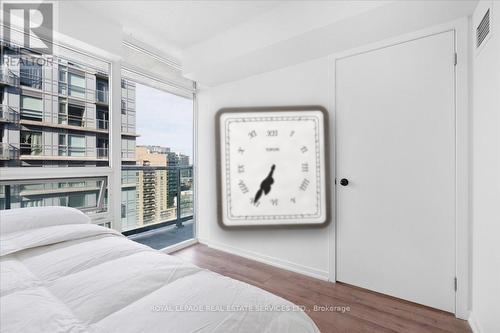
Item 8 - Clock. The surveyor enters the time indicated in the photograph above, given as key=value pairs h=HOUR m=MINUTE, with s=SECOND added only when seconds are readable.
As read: h=6 m=35
